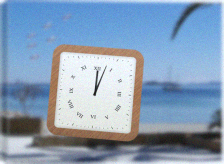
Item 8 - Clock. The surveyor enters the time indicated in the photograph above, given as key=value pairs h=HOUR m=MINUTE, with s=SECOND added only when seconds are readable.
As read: h=12 m=3
